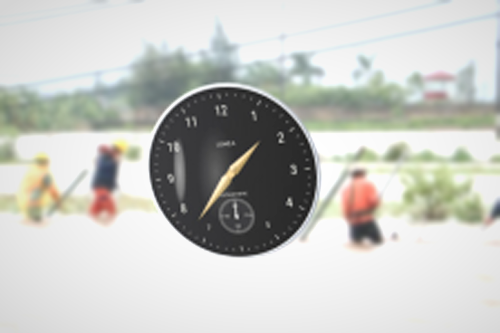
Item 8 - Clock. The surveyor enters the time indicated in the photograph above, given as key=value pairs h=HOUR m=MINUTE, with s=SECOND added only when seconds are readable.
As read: h=1 m=37
